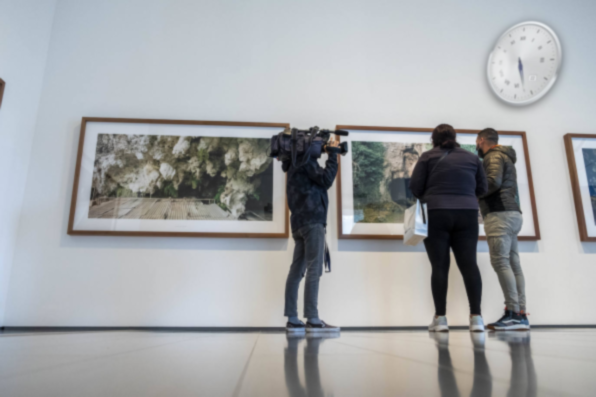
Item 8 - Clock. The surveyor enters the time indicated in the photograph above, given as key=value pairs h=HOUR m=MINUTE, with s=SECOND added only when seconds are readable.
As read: h=5 m=27
